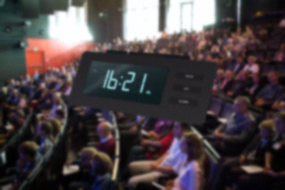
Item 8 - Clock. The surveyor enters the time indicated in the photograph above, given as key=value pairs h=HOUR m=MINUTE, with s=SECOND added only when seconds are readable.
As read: h=16 m=21
